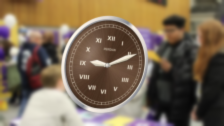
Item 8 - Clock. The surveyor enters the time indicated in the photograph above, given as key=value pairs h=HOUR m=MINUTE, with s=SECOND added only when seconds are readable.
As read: h=9 m=11
